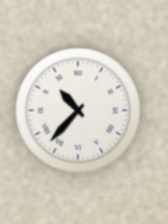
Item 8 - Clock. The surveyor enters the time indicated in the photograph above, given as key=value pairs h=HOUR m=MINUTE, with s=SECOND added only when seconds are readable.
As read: h=10 m=37
